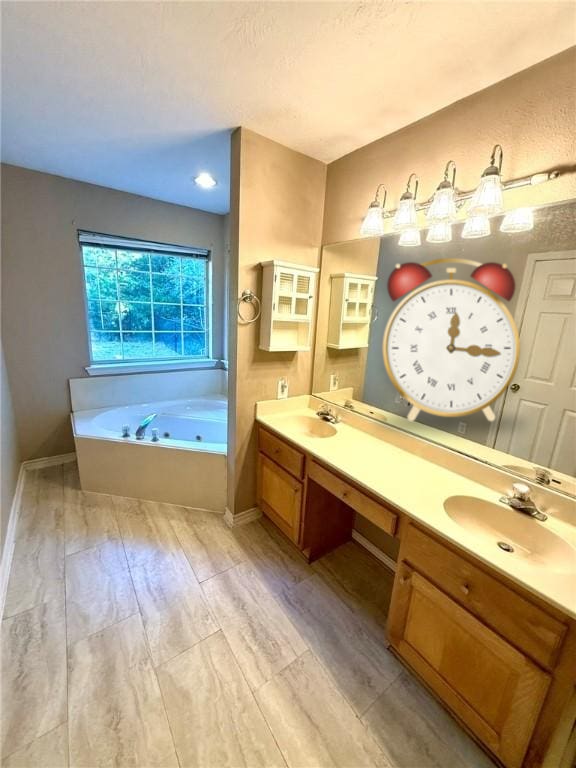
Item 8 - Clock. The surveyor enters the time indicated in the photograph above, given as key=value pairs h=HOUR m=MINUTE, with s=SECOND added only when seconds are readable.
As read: h=12 m=16
